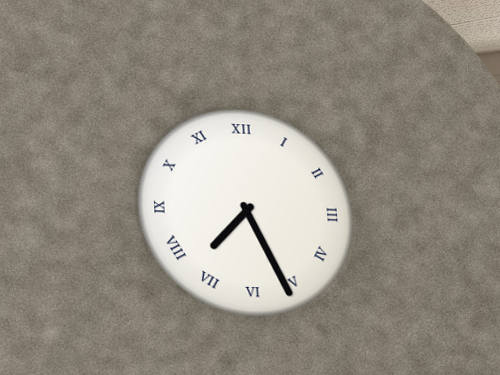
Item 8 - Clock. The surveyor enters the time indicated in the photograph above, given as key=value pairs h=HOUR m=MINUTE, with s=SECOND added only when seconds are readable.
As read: h=7 m=26
